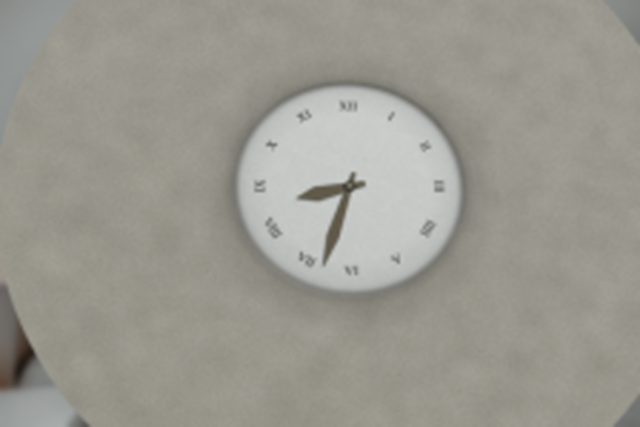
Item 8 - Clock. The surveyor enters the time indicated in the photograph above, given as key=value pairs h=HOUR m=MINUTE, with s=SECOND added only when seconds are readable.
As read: h=8 m=33
